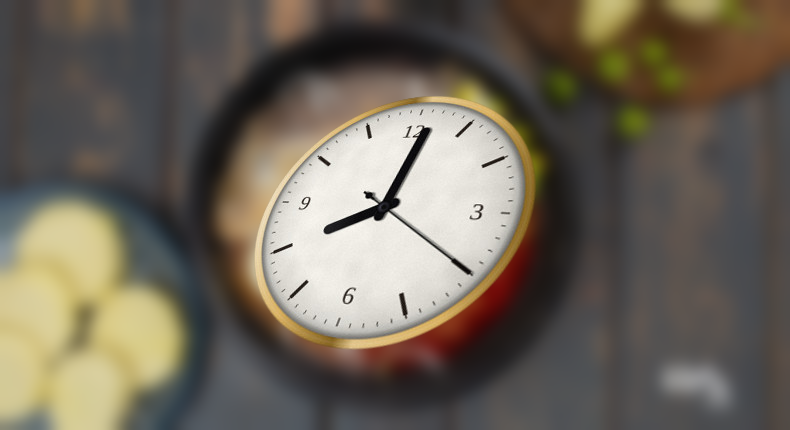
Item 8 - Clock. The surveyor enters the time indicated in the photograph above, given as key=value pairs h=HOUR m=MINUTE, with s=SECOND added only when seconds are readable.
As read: h=8 m=1 s=20
